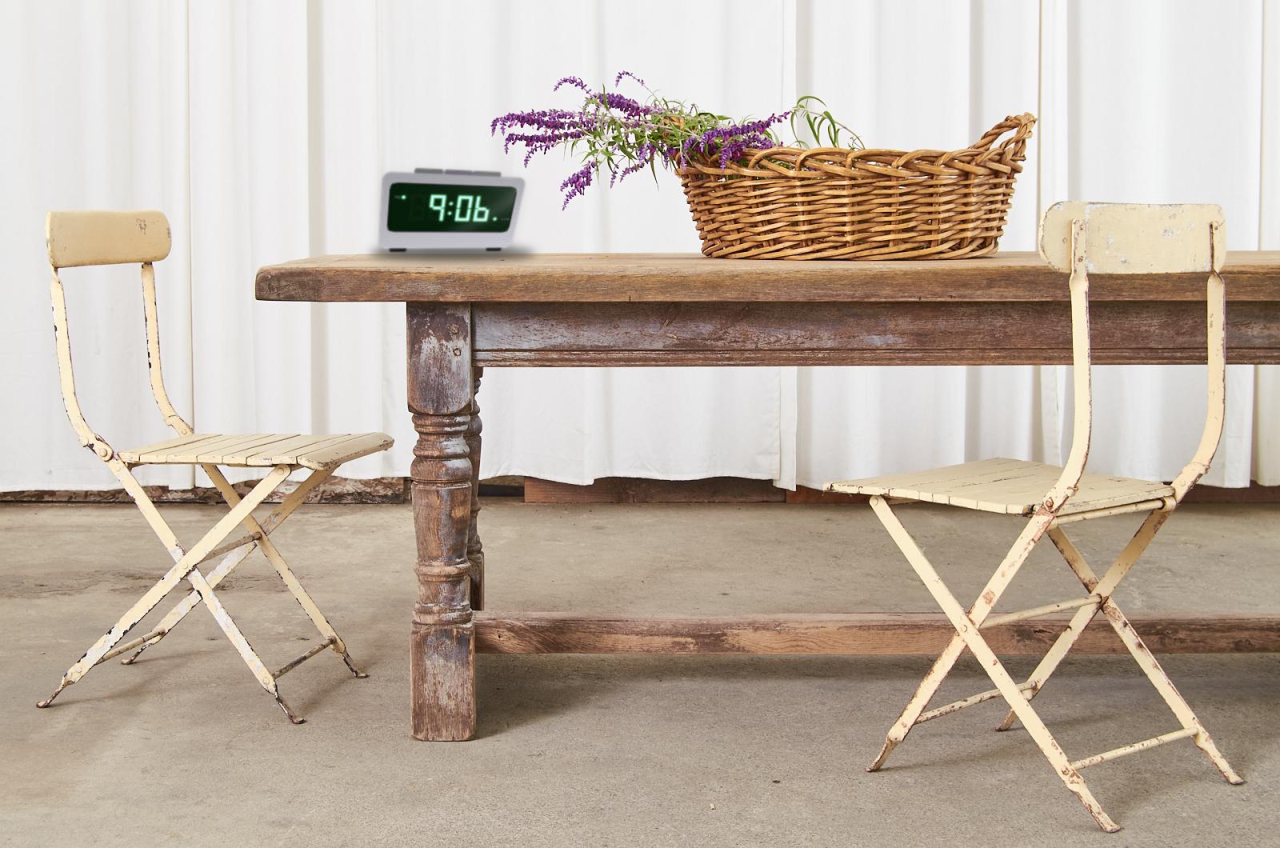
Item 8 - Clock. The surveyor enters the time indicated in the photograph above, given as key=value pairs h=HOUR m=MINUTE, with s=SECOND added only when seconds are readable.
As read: h=9 m=6
